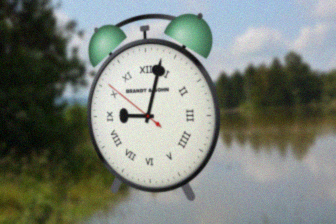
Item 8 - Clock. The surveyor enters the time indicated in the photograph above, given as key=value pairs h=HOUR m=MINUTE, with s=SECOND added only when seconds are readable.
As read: h=9 m=2 s=51
